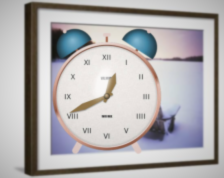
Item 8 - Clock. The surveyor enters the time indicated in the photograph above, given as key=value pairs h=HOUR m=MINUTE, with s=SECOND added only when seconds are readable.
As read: h=12 m=41
